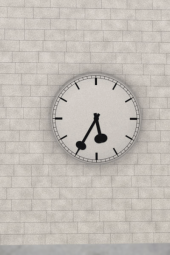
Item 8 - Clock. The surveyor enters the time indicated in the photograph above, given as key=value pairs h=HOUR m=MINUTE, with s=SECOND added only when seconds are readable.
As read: h=5 m=35
